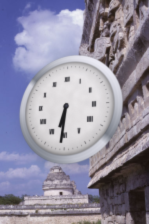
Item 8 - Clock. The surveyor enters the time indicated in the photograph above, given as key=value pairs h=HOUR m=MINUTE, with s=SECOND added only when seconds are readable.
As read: h=6 m=31
